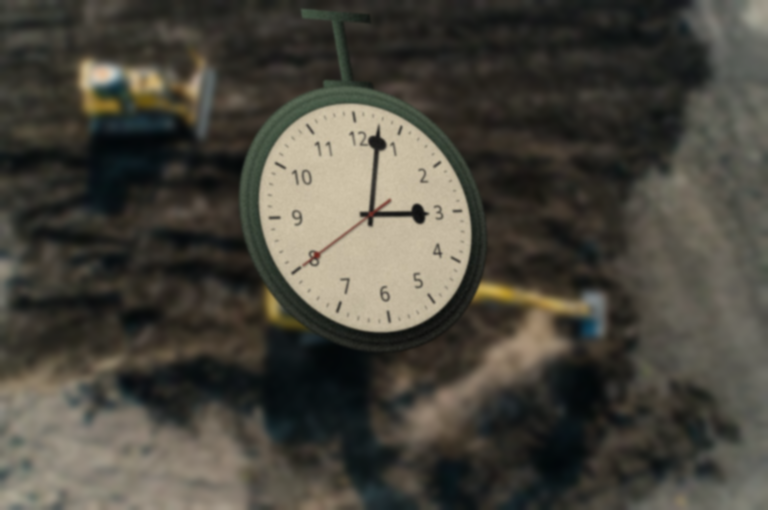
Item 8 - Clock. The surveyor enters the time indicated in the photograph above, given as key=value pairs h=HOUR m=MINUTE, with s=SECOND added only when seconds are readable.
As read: h=3 m=2 s=40
